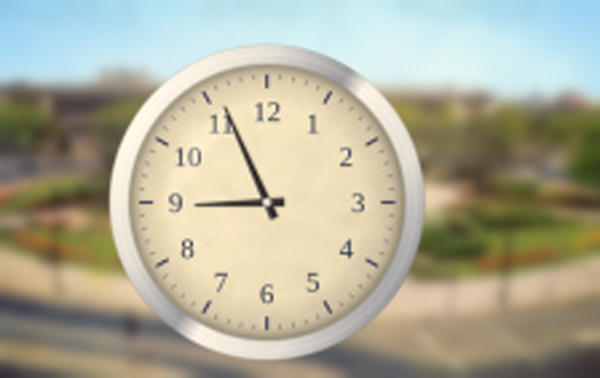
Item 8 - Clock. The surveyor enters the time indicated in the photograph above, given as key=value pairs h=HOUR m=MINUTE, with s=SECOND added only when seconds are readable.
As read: h=8 m=56
